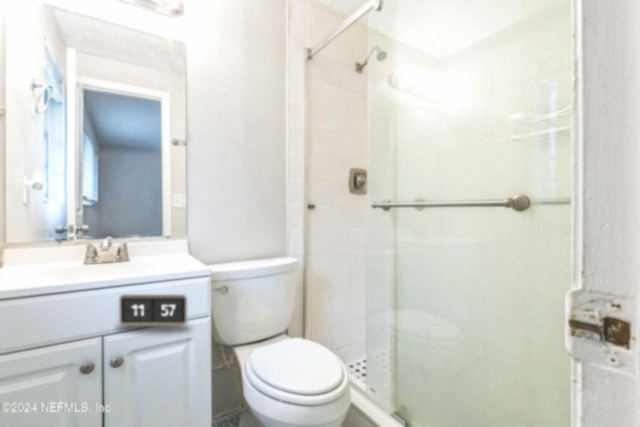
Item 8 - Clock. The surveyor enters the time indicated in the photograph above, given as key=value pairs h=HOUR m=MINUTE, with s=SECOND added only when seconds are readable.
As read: h=11 m=57
